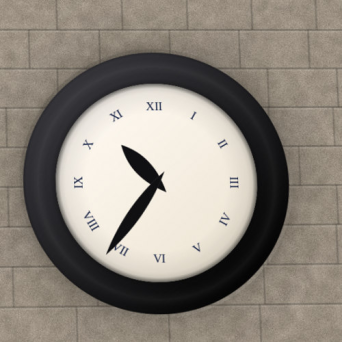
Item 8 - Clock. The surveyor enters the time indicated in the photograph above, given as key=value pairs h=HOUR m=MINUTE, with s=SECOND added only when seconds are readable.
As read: h=10 m=36
